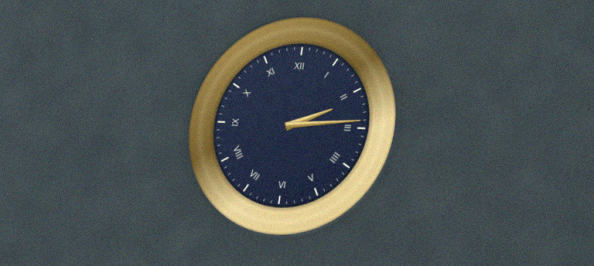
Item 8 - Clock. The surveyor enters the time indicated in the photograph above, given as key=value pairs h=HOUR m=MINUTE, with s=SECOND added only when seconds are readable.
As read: h=2 m=14
